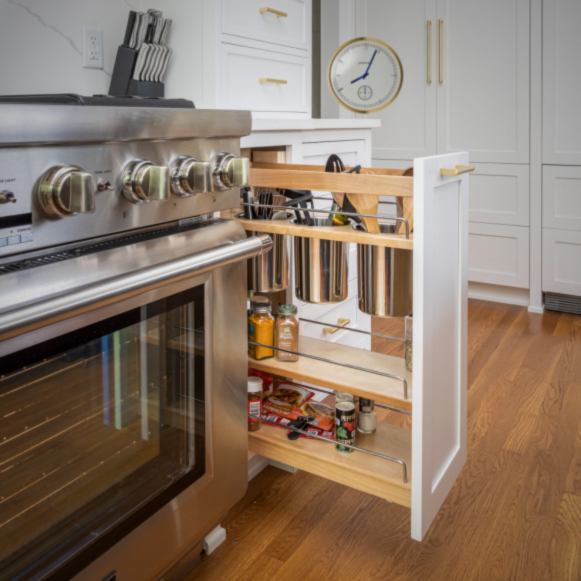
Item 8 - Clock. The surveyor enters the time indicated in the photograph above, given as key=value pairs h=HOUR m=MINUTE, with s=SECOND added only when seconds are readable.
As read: h=8 m=4
